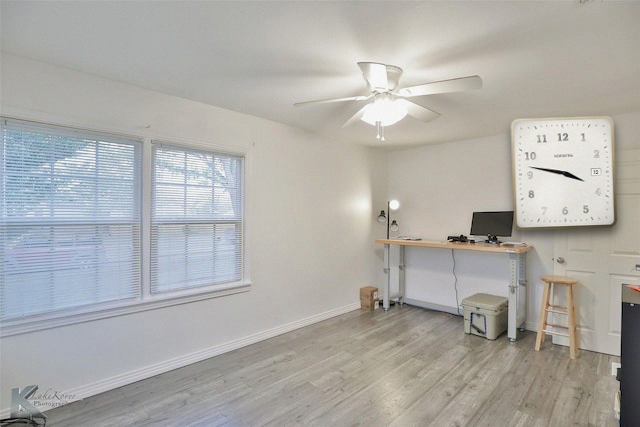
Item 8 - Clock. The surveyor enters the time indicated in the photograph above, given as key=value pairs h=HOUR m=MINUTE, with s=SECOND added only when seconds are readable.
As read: h=3 m=47
